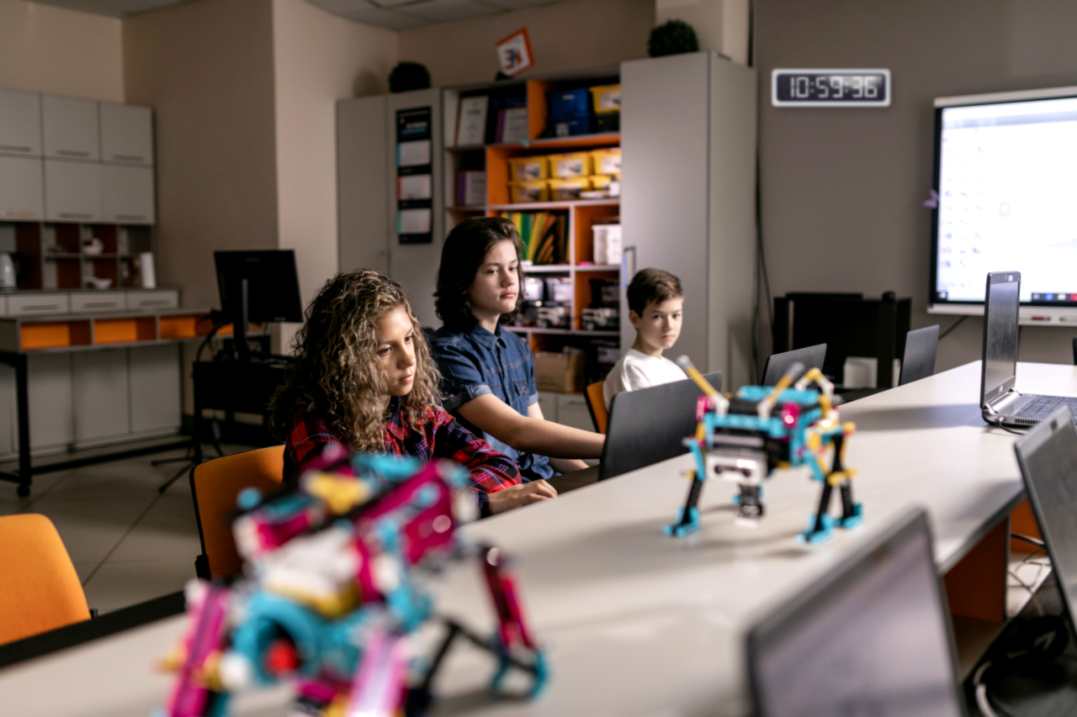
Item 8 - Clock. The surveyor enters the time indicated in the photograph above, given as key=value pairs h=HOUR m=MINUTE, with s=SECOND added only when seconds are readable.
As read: h=10 m=59 s=36
